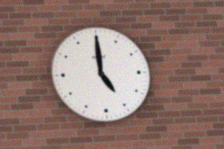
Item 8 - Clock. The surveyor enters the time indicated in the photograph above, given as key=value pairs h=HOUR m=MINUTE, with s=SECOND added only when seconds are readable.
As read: h=5 m=0
